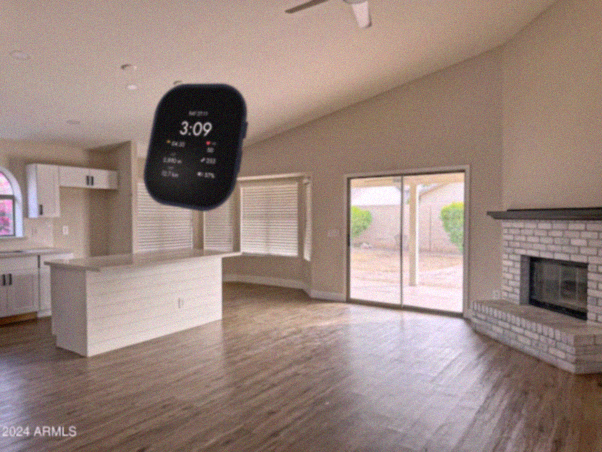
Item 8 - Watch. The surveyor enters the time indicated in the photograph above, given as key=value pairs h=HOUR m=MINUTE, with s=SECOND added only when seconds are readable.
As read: h=3 m=9
